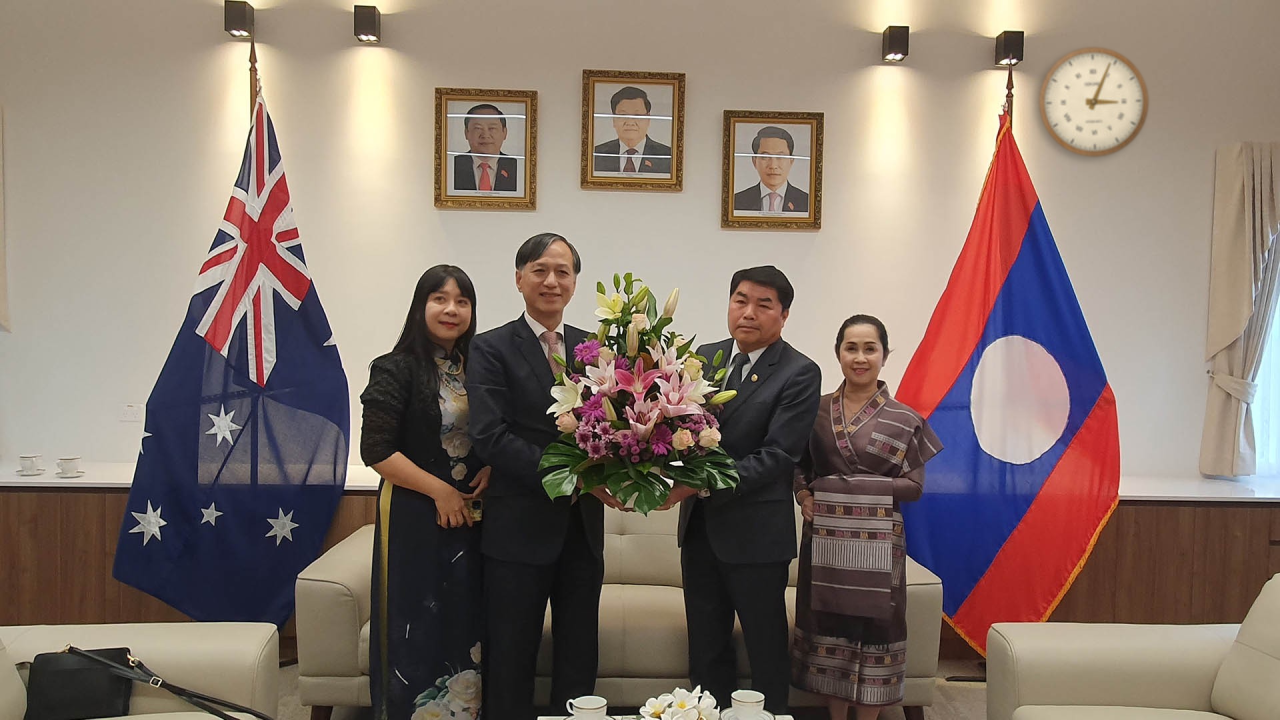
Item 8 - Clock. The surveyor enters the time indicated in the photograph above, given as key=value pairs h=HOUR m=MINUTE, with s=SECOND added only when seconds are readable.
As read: h=3 m=4
